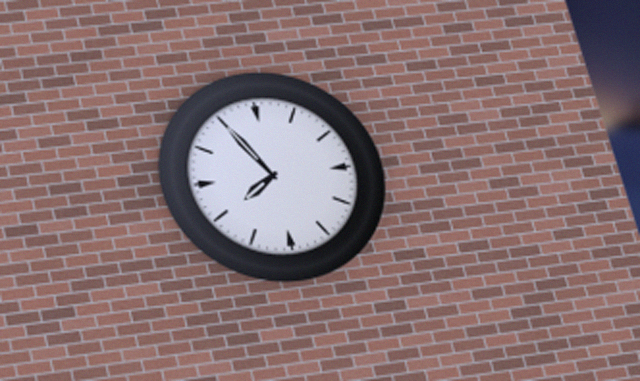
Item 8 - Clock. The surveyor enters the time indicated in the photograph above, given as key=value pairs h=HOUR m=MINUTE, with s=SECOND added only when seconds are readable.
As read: h=7 m=55
